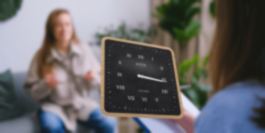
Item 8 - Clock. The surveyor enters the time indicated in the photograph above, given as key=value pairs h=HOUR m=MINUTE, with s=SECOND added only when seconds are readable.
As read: h=3 m=16
